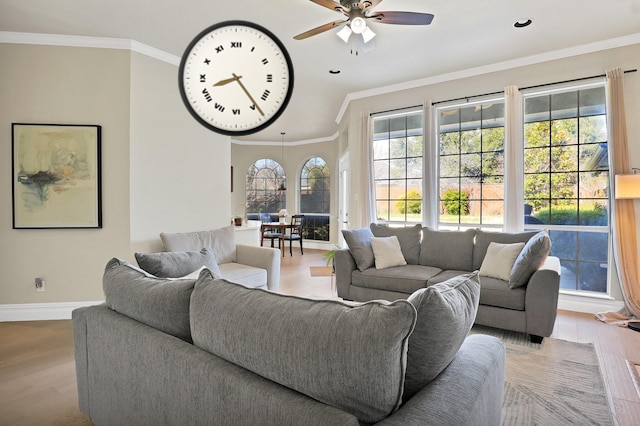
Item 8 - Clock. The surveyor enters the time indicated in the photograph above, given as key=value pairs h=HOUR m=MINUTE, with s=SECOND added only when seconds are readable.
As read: h=8 m=24
